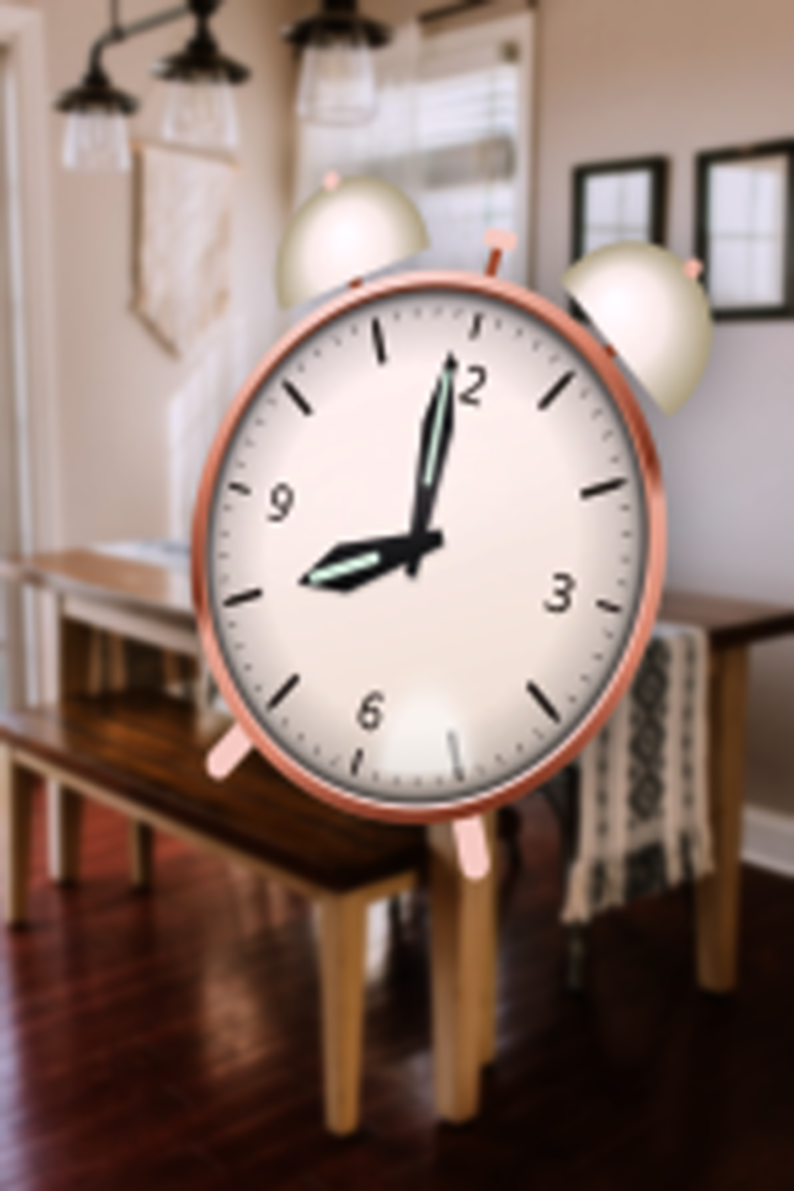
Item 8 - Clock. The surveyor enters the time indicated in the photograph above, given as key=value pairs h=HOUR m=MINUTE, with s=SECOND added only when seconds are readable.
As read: h=7 m=59
